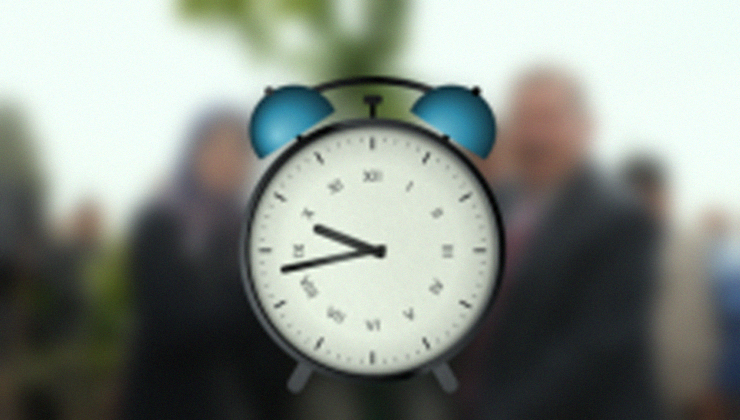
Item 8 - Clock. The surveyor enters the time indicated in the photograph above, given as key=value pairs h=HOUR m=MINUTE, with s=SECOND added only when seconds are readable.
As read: h=9 m=43
